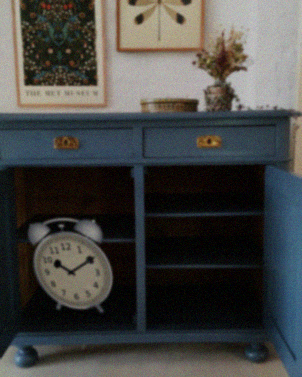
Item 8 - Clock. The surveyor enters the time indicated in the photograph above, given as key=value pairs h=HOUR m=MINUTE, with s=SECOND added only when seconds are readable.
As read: h=10 m=10
